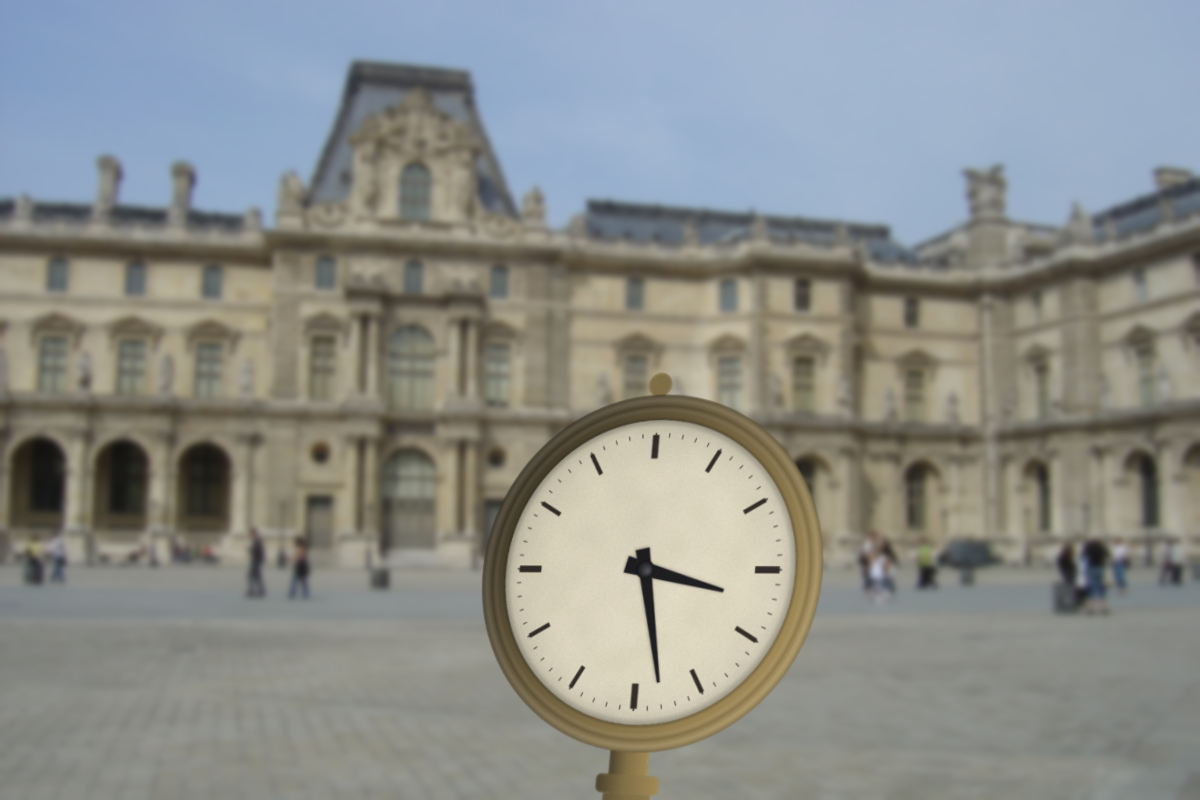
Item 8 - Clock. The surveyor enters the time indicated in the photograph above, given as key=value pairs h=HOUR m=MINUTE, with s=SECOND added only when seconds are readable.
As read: h=3 m=28
